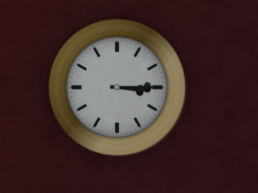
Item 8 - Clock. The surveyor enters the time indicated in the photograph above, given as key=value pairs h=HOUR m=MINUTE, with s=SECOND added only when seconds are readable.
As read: h=3 m=15
